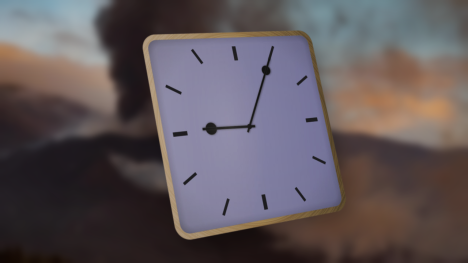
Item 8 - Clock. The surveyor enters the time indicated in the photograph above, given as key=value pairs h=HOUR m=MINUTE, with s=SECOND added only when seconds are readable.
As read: h=9 m=5
